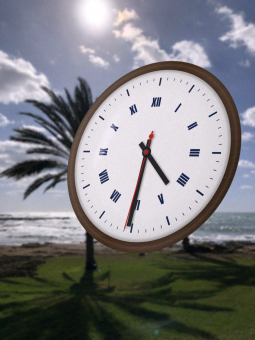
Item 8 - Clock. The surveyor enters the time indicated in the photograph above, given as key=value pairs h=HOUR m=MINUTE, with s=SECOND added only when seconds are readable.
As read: h=4 m=30 s=31
